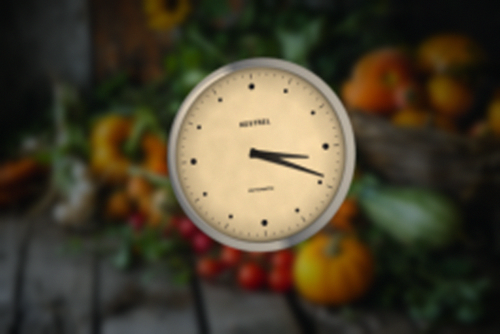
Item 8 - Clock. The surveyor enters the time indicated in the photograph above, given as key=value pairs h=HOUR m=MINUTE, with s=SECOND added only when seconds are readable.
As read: h=3 m=19
